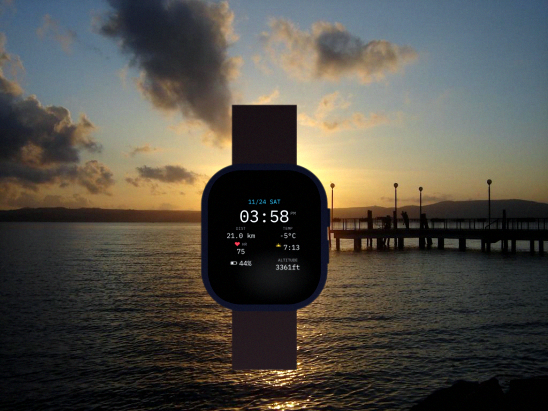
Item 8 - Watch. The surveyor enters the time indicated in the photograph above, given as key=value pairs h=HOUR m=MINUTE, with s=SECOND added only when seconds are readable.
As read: h=3 m=58
